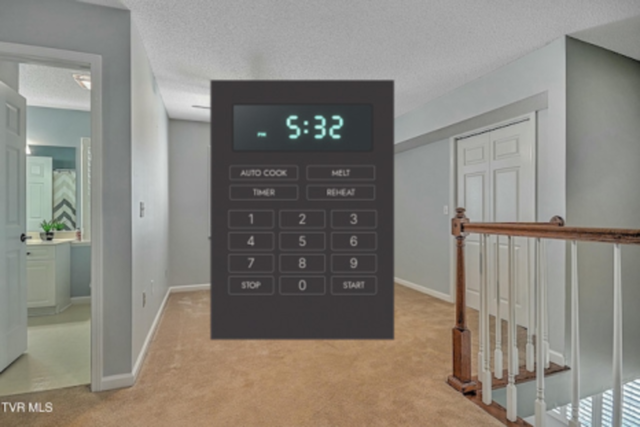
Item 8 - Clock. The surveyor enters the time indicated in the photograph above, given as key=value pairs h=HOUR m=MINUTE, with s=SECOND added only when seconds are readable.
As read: h=5 m=32
